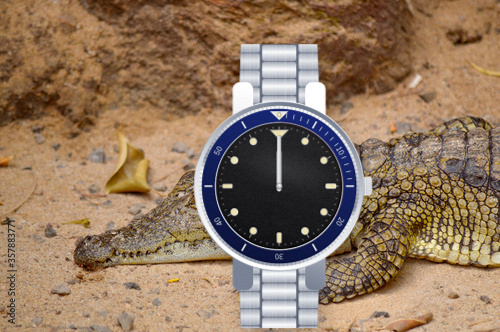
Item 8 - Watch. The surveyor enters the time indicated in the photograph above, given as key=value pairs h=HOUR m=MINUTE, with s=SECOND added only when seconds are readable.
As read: h=12 m=0
